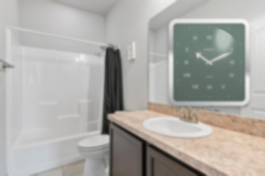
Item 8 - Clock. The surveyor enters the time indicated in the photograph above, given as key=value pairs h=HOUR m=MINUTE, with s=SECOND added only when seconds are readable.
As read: h=10 m=11
